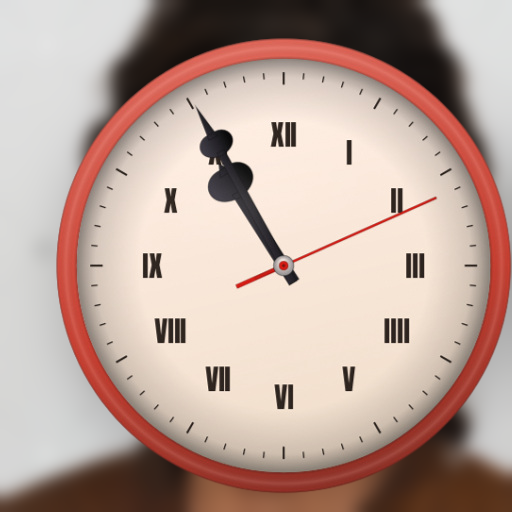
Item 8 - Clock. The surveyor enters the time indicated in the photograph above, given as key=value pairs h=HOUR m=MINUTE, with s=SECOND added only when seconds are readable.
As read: h=10 m=55 s=11
